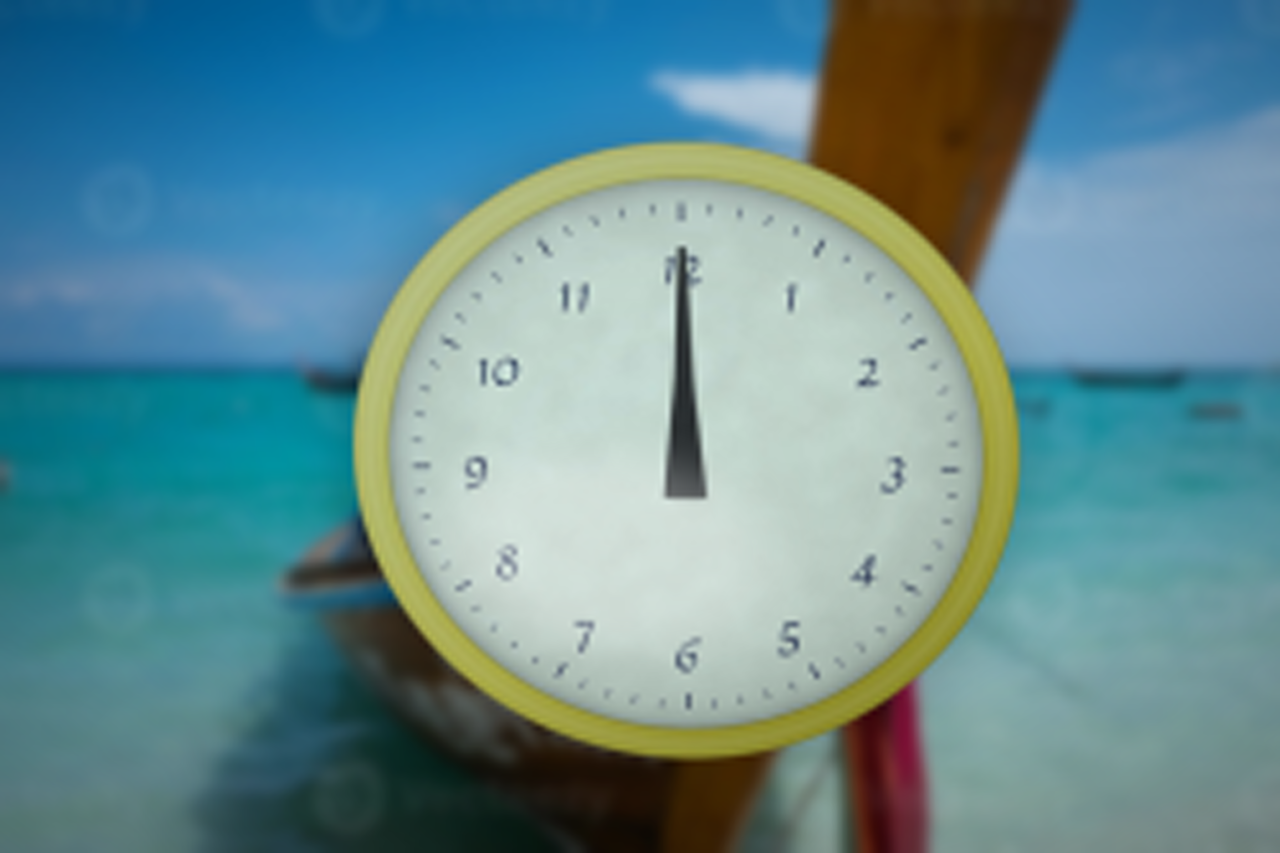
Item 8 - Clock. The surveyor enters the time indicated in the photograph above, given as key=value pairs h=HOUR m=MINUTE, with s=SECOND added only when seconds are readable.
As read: h=12 m=0
